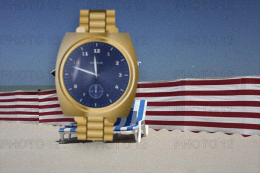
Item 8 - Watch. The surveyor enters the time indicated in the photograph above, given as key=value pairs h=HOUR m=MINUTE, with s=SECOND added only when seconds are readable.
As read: h=11 m=48
